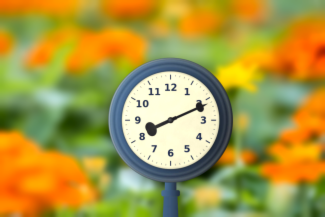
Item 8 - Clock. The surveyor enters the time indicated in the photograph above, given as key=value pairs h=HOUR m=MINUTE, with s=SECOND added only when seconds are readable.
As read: h=8 m=11
